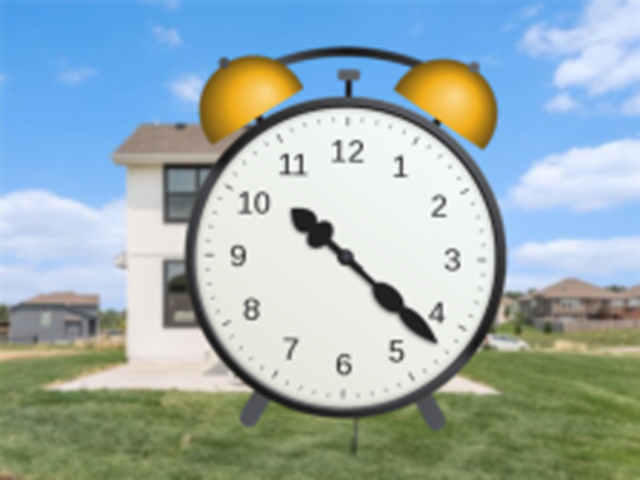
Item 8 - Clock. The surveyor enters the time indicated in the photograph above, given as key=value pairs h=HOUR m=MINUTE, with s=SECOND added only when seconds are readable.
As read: h=10 m=22
